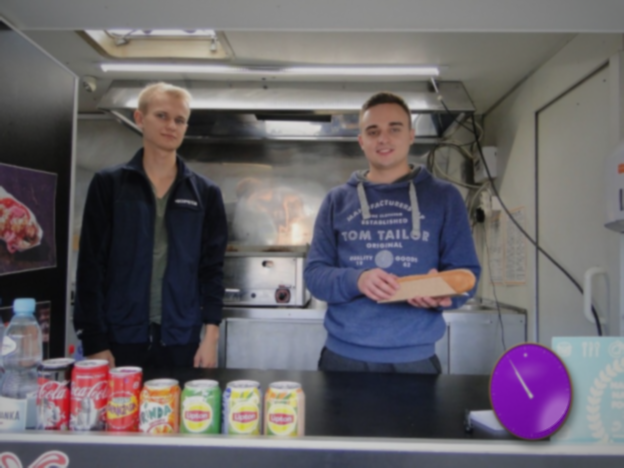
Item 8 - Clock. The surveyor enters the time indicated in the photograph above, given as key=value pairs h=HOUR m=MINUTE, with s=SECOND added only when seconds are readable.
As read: h=10 m=55
